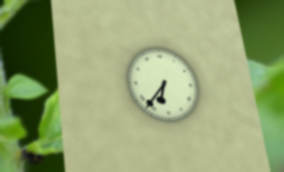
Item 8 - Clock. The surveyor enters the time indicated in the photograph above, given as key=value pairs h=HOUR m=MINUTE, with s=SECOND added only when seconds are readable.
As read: h=6 m=37
